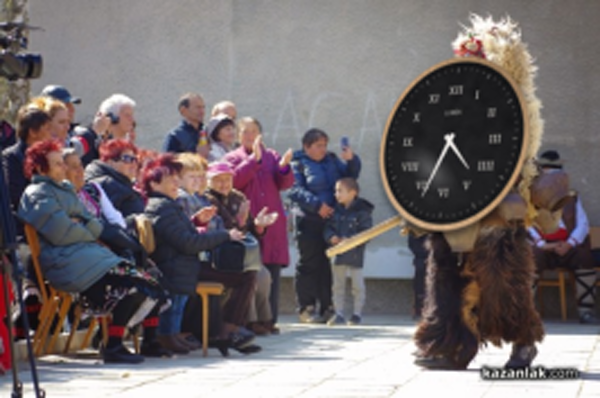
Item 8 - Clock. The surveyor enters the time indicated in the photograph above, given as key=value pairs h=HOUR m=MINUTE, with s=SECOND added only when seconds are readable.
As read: h=4 m=34
